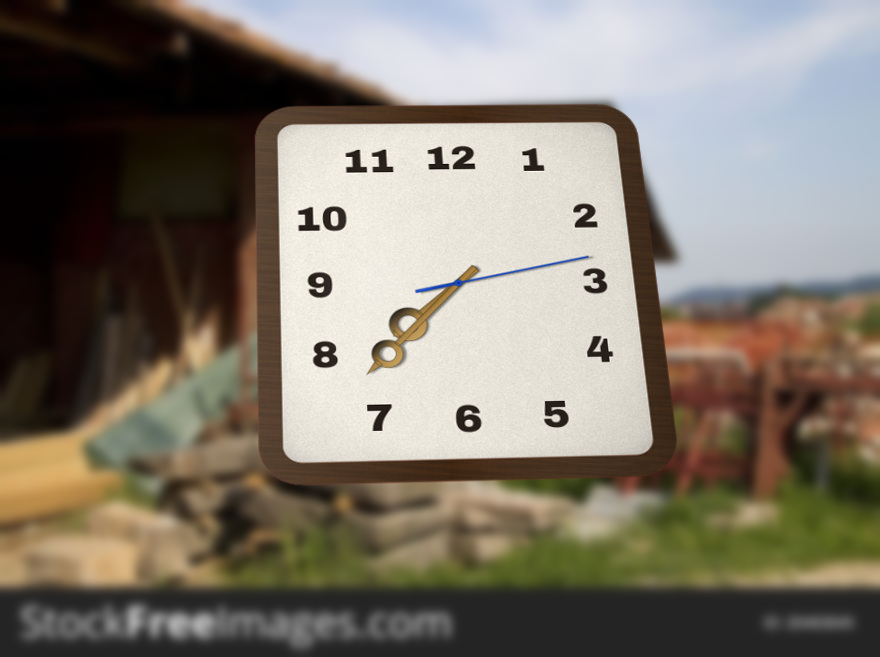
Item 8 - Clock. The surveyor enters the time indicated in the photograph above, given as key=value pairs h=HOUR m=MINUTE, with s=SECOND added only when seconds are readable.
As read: h=7 m=37 s=13
